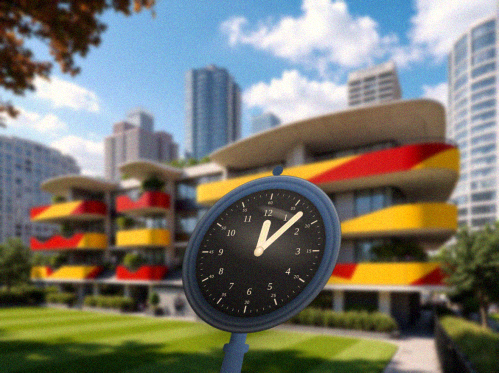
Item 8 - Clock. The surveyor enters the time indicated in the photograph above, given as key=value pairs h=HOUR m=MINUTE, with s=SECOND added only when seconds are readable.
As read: h=12 m=7
